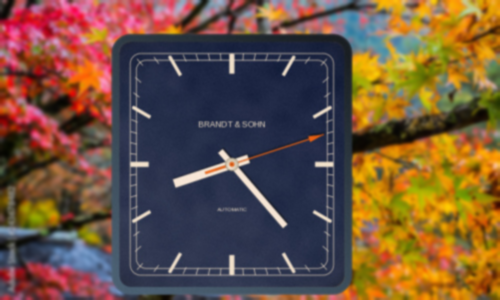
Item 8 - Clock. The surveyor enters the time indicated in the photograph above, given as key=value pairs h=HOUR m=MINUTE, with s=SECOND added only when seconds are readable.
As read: h=8 m=23 s=12
